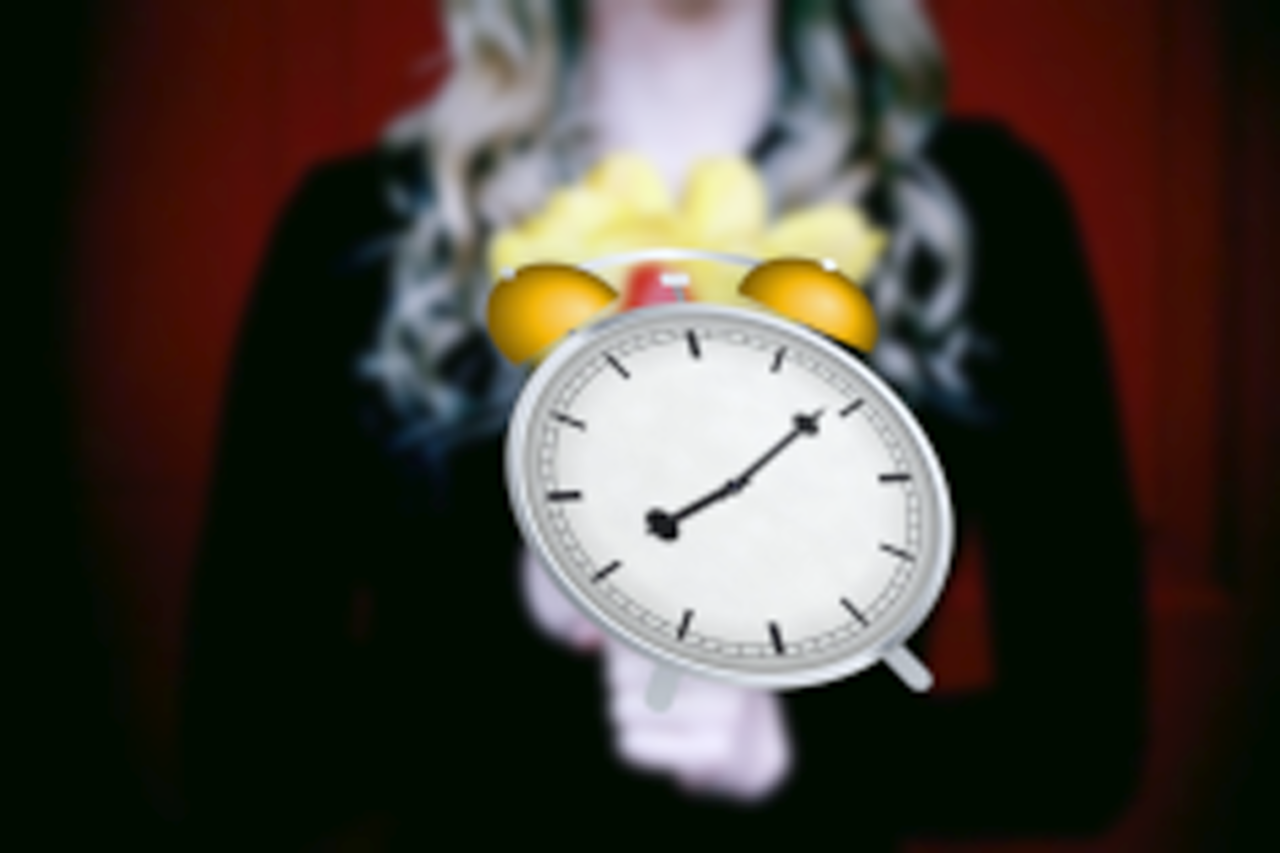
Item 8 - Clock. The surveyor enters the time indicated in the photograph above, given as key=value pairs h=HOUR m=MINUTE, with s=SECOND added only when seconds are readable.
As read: h=8 m=9
